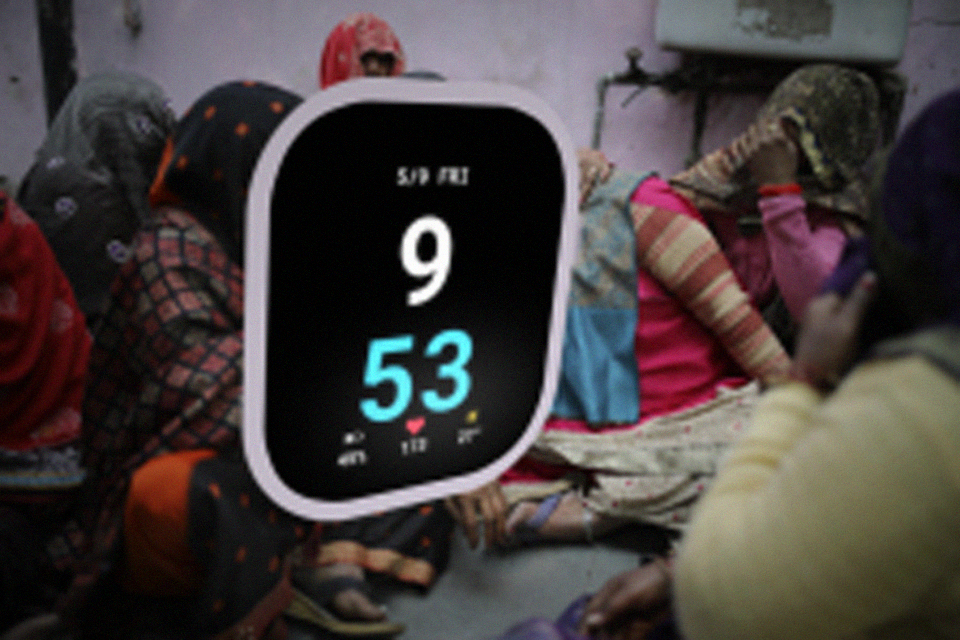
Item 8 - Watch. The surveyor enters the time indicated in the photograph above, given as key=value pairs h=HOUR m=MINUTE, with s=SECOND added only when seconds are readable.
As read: h=9 m=53
